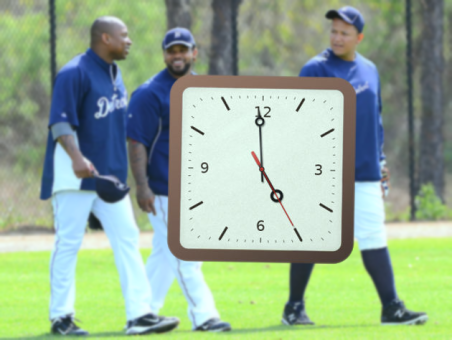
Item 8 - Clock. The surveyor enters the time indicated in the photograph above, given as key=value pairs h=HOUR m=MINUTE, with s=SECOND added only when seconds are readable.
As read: h=4 m=59 s=25
